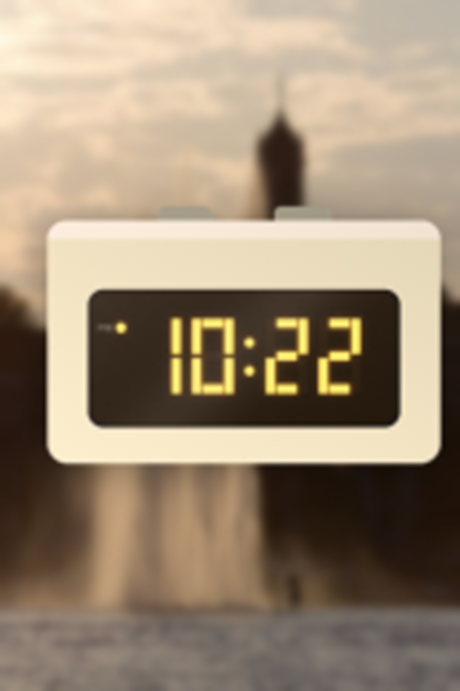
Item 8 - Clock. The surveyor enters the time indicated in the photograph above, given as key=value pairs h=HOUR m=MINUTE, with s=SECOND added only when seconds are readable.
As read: h=10 m=22
